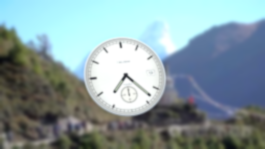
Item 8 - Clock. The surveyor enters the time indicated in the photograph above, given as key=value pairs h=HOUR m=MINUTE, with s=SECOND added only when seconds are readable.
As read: h=7 m=23
